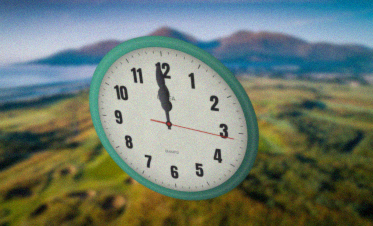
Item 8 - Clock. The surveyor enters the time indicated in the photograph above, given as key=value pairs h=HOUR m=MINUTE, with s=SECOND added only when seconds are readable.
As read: h=11 m=59 s=16
